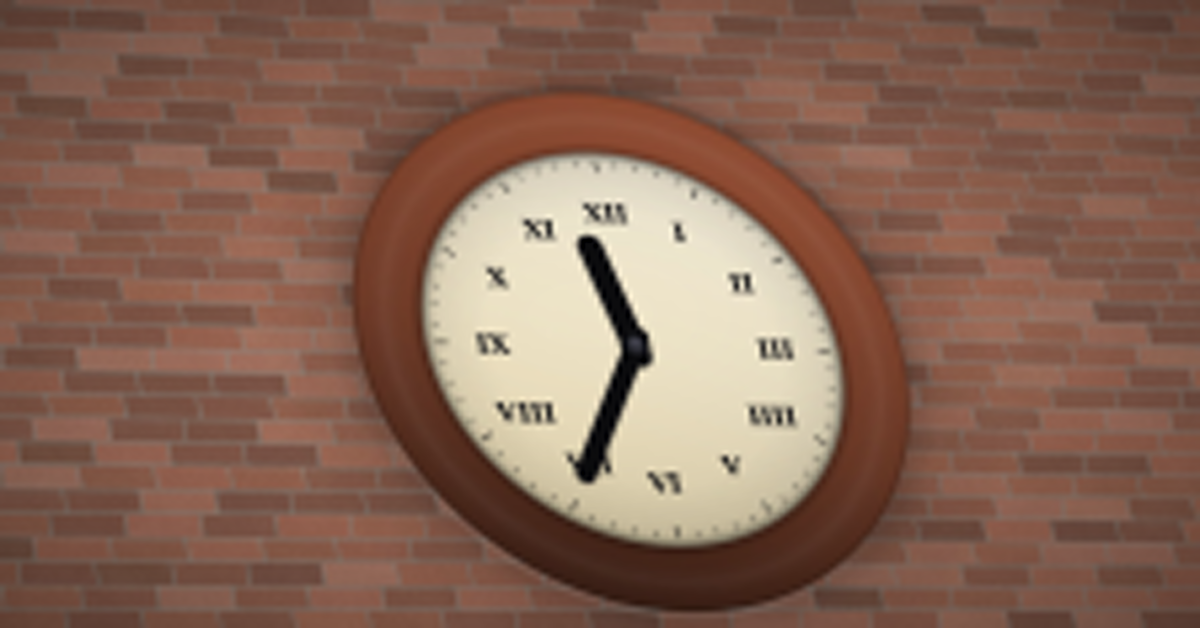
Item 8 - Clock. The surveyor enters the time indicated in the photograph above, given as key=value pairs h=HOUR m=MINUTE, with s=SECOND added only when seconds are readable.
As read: h=11 m=35
